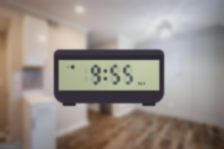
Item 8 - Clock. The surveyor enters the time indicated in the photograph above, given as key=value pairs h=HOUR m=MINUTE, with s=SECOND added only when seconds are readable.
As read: h=9 m=55
